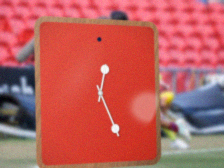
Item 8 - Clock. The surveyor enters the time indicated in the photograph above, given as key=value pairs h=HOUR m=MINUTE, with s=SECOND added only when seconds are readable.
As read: h=12 m=26
